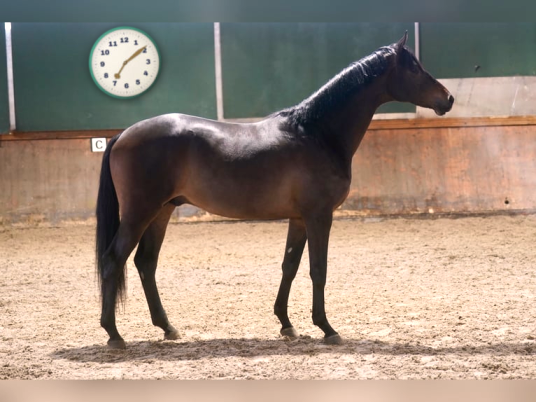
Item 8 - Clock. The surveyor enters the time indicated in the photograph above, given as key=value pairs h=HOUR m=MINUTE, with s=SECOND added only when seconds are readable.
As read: h=7 m=9
